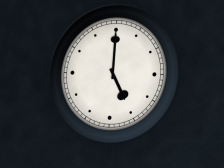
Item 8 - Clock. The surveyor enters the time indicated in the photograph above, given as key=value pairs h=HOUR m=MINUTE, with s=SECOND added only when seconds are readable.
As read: h=5 m=0
